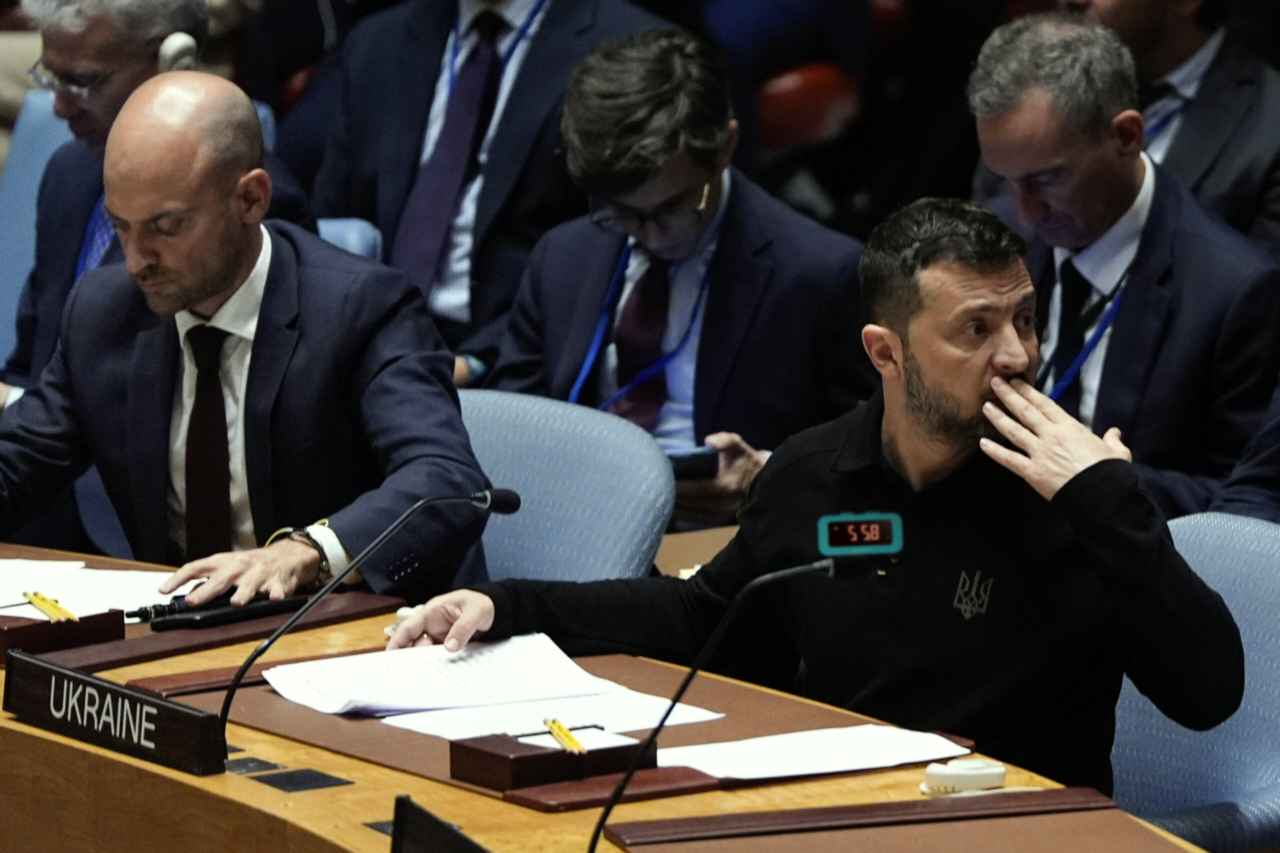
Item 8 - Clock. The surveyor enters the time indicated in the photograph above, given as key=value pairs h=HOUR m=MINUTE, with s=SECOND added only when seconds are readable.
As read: h=5 m=58
